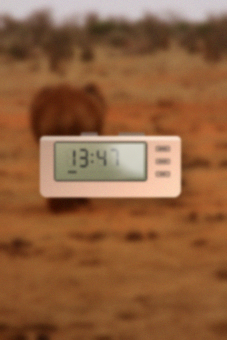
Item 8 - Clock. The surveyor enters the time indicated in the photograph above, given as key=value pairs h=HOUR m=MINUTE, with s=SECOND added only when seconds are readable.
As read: h=13 m=47
